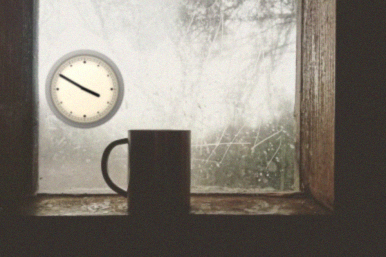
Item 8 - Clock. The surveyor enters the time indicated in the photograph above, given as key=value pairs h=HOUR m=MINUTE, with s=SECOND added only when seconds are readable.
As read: h=3 m=50
